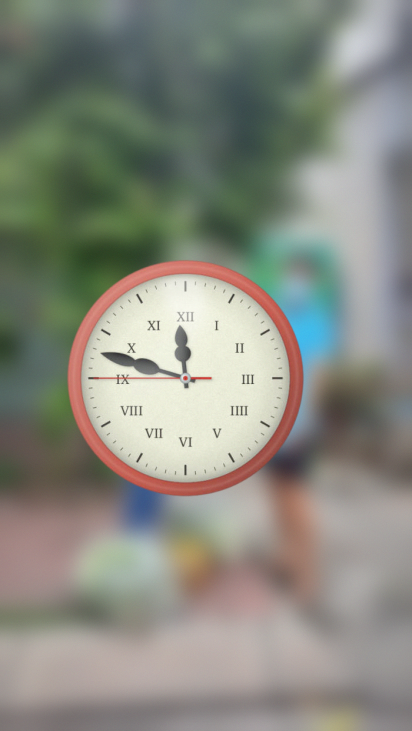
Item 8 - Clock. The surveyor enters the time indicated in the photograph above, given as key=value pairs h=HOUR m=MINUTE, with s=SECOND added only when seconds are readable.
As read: h=11 m=47 s=45
